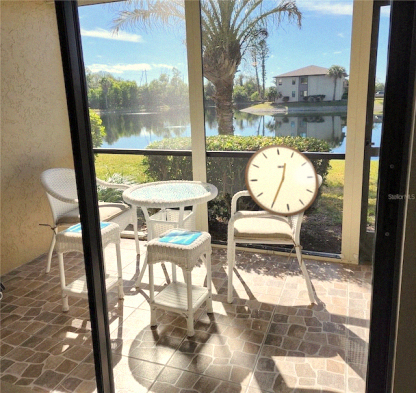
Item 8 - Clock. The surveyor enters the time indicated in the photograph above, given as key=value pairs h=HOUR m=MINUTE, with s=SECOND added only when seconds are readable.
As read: h=12 m=35
